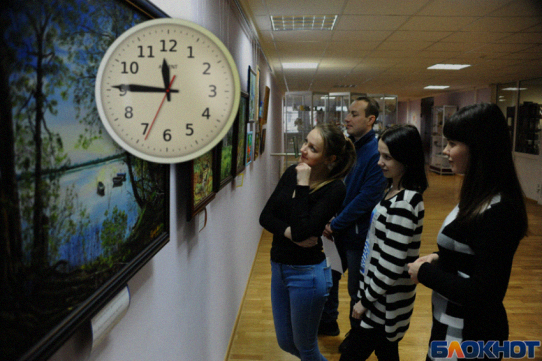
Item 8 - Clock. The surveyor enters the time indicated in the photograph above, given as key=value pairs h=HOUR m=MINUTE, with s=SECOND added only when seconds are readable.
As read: h=11 m=45 s=34
